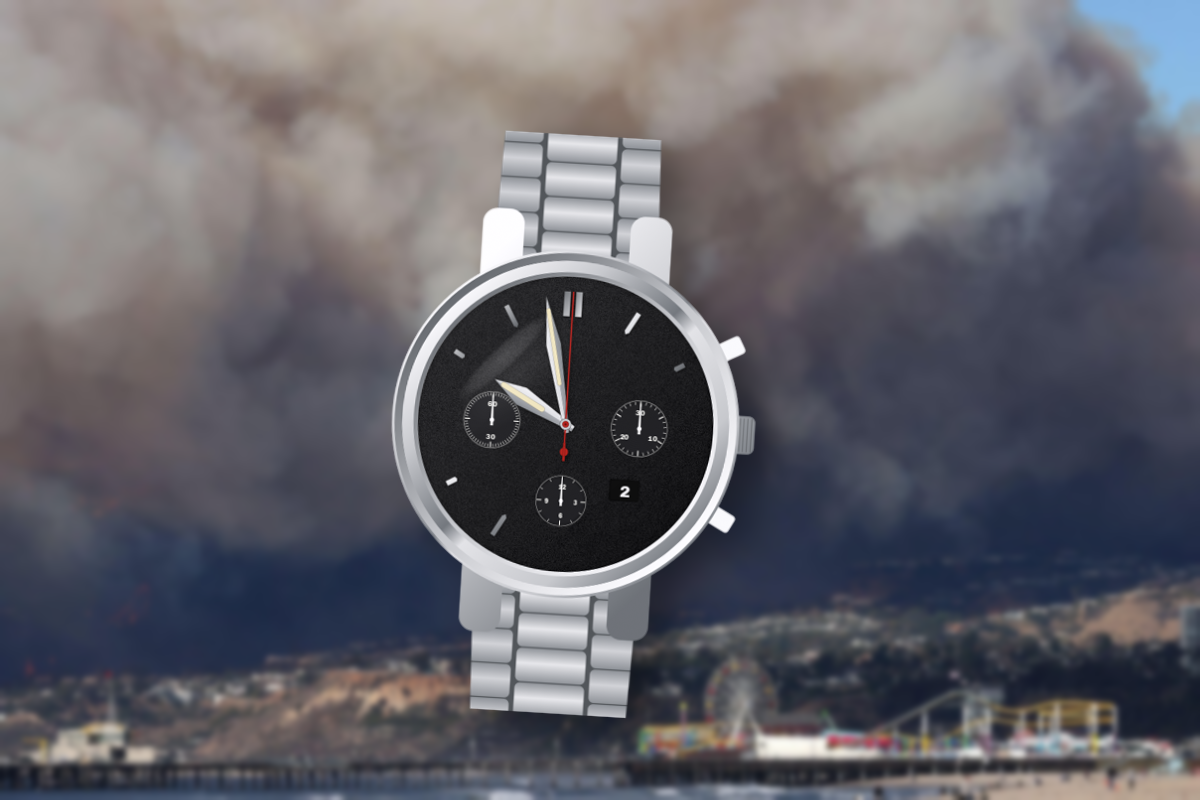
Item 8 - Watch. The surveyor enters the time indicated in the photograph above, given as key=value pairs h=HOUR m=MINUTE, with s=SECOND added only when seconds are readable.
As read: h=9 m=58
